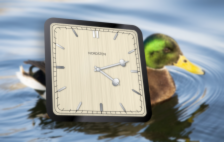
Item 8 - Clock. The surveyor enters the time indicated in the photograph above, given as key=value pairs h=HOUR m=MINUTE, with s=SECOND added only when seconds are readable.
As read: h=4 m=12
